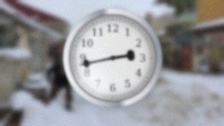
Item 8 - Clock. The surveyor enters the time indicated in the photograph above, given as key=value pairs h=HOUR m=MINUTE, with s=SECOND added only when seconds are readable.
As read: h=2 m=43
